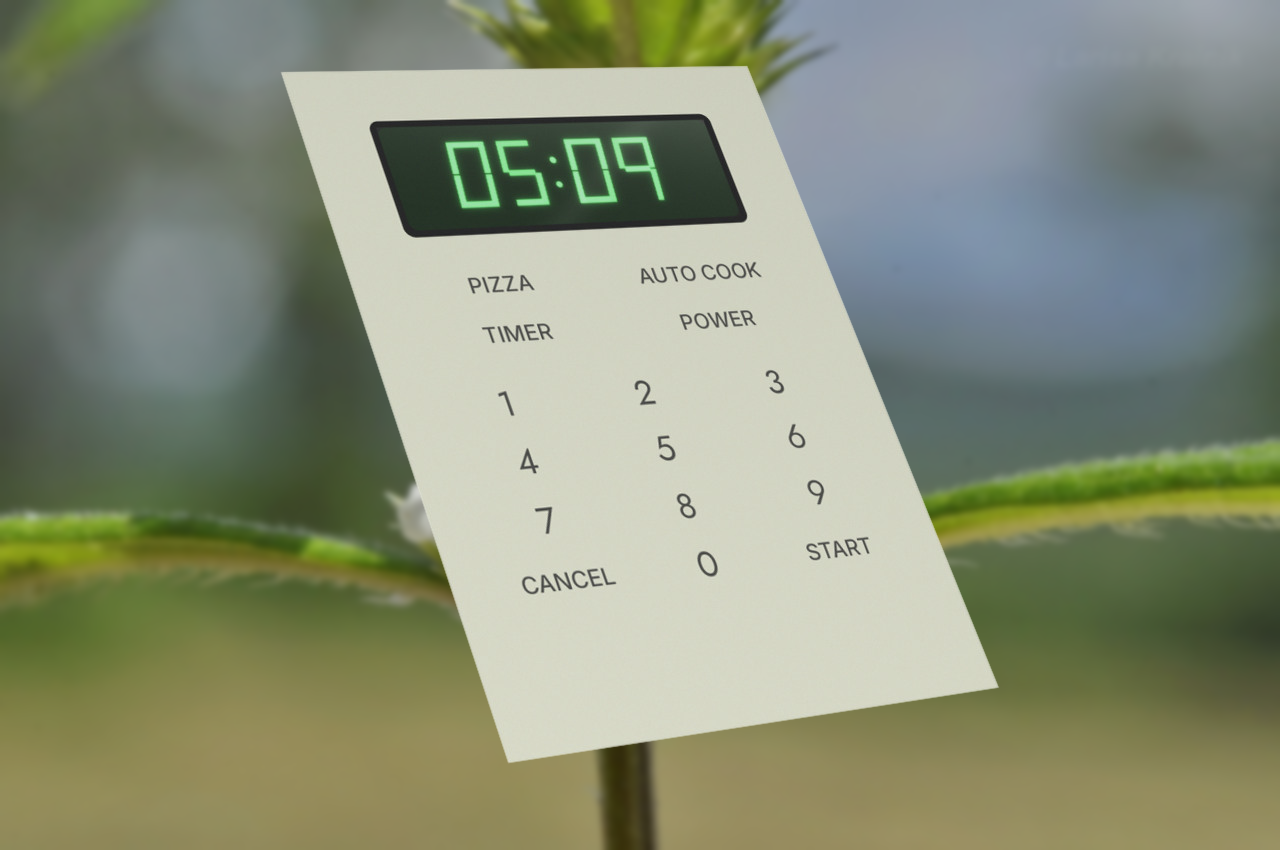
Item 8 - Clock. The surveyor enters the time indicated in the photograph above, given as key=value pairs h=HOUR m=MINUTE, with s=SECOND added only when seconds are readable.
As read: h=5 m=9
